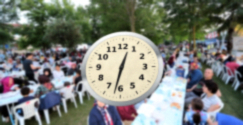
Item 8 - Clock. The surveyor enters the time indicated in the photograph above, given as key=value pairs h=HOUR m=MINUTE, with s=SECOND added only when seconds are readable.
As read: h=12 m=32
